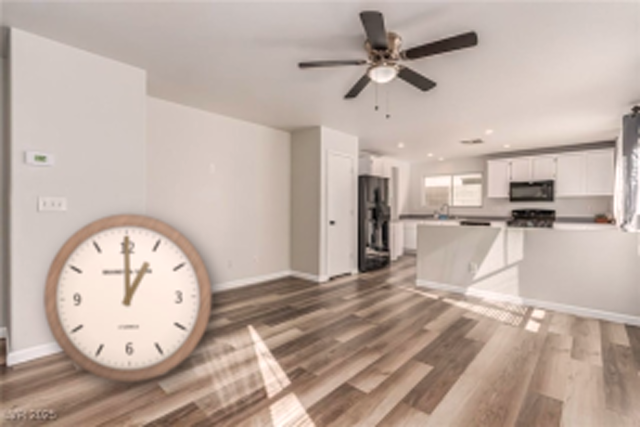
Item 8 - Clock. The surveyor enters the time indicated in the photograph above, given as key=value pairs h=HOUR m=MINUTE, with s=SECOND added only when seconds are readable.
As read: h=1 m=0
